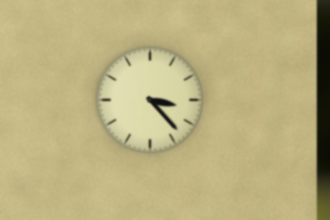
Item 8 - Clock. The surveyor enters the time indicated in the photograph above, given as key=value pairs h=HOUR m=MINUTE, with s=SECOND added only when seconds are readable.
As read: h=3 m=23
